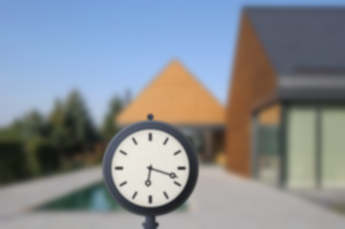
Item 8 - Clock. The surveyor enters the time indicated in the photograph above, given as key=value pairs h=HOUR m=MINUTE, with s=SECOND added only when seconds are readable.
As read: h=6 m=18
